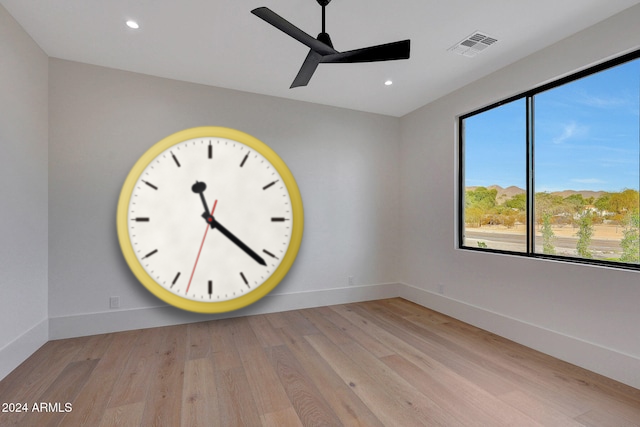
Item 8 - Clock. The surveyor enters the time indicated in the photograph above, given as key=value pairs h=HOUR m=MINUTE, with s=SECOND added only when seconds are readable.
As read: h=11 m=21 s=33
